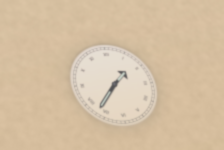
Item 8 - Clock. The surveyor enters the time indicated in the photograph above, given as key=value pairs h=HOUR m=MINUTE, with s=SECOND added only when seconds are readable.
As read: h=1 m=37
